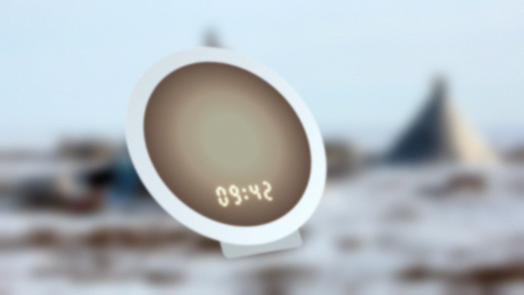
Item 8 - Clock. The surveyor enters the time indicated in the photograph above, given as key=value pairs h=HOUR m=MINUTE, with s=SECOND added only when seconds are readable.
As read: h=9 m=42
